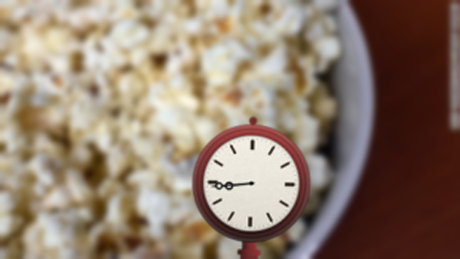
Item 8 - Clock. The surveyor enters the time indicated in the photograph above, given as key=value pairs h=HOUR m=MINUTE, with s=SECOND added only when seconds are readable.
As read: h=8 m=44
